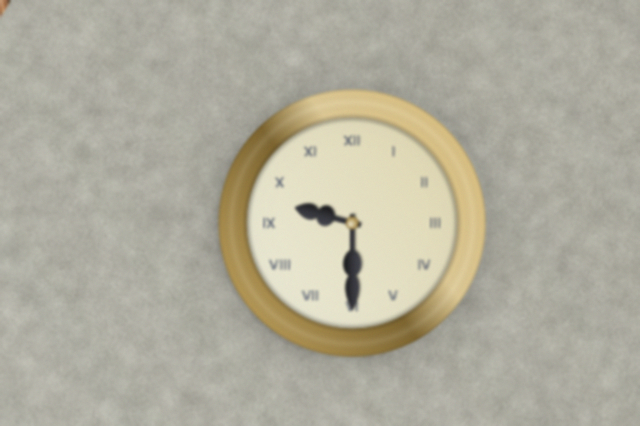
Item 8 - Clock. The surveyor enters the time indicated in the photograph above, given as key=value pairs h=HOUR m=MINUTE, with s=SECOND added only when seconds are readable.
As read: h=9 m=30
